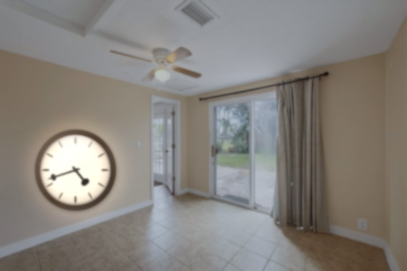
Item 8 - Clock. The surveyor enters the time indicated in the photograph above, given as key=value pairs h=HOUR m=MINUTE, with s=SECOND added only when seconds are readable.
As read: h=4 m=42
